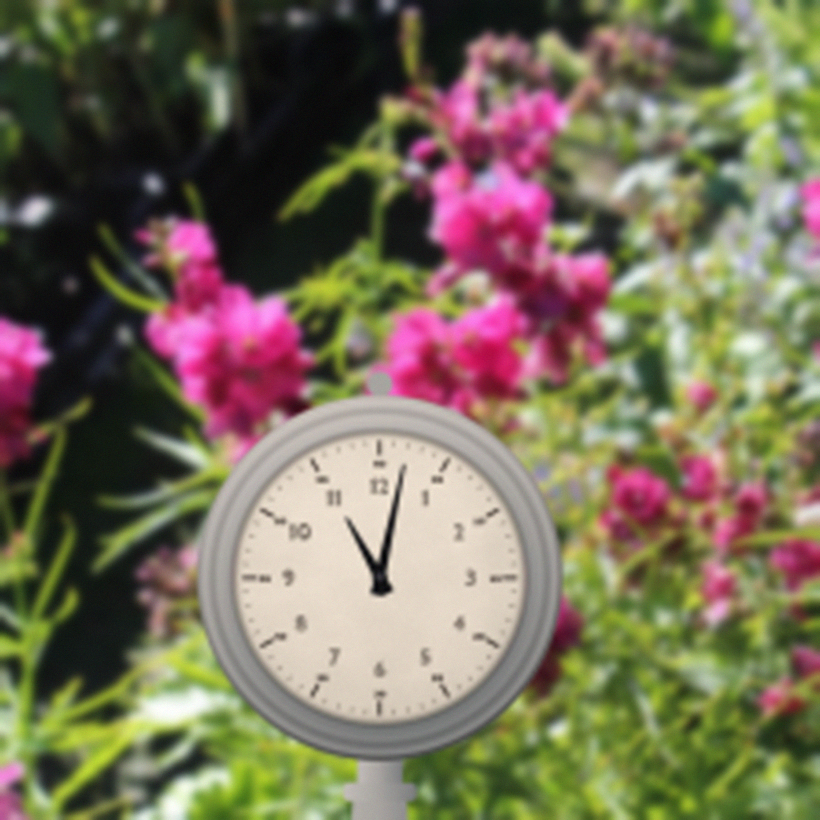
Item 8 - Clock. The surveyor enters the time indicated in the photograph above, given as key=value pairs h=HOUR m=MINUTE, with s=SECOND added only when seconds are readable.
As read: h=11 m=2
